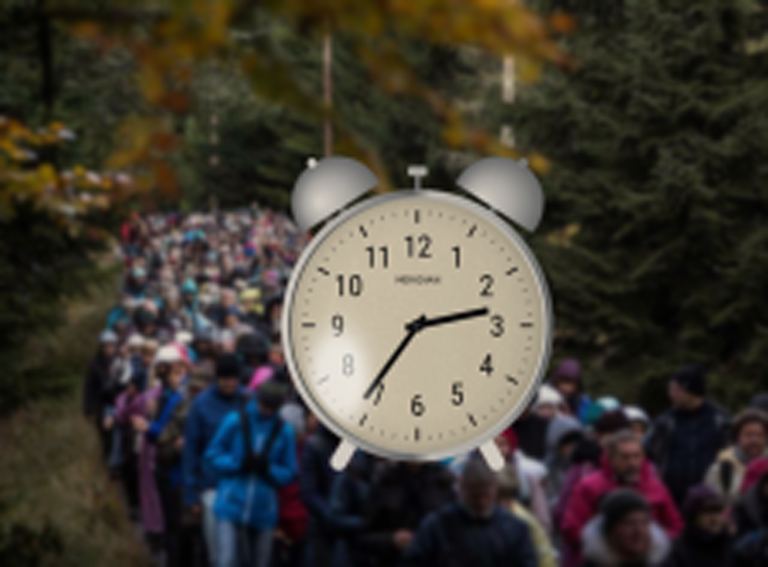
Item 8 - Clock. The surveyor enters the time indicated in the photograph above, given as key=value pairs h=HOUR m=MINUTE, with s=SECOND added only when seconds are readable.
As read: h=2 m=36
